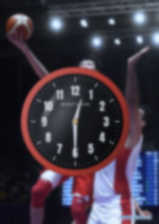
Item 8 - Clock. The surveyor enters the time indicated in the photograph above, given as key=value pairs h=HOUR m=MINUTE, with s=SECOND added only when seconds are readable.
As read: h=12 m=30
